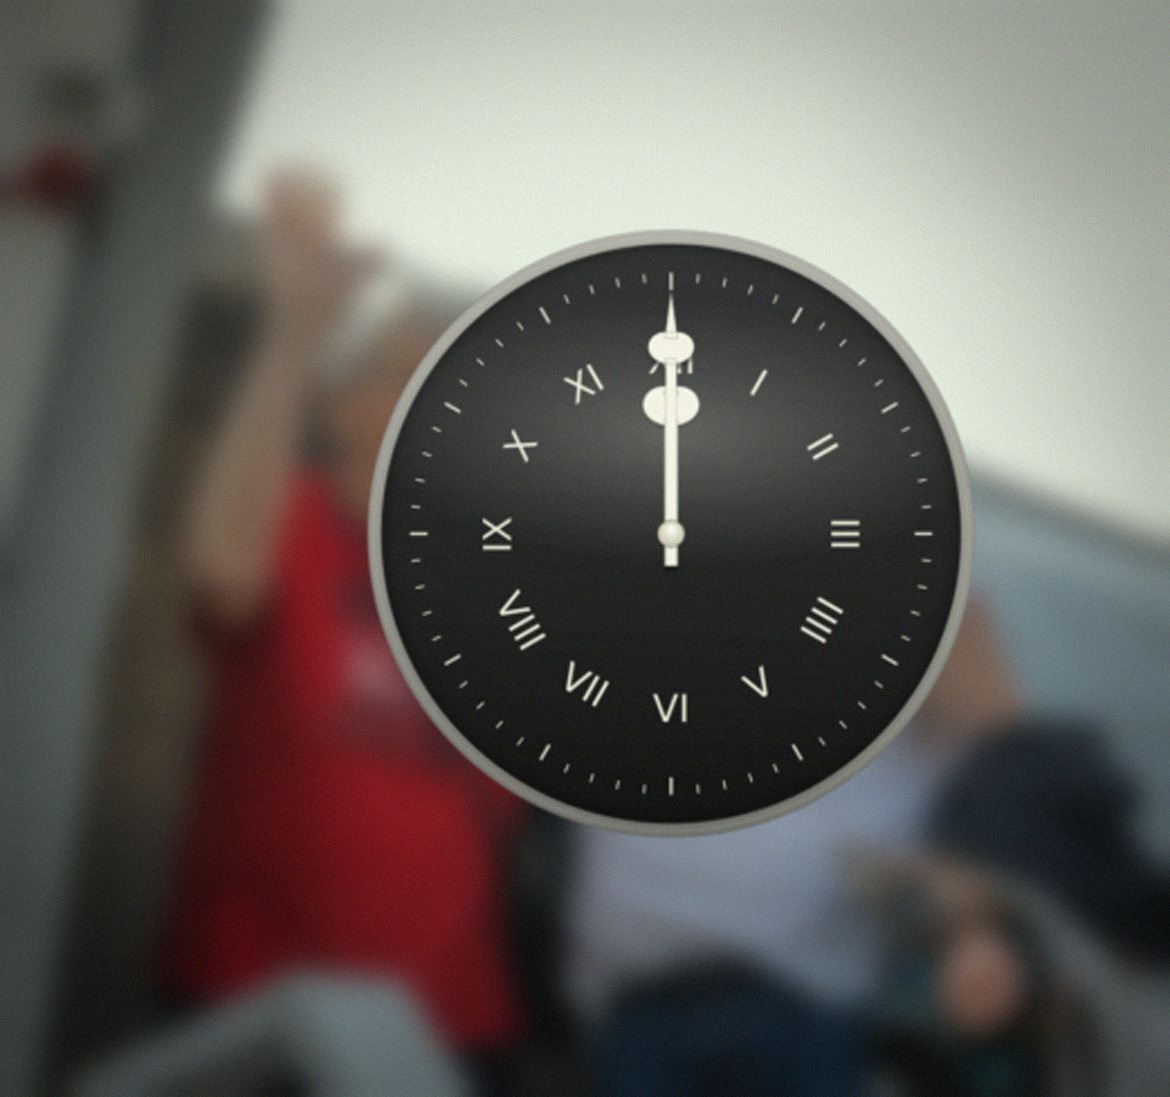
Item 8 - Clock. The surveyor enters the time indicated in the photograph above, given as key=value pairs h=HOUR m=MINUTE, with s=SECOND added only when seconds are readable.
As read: h=12 m=0
